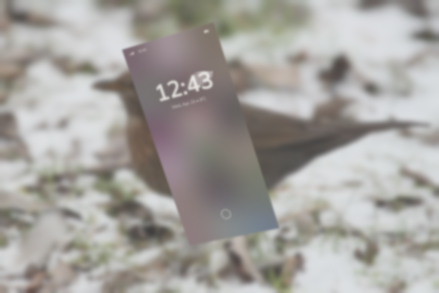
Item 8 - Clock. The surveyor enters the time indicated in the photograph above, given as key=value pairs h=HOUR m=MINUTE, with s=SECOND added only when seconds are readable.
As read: h=12 m=43
